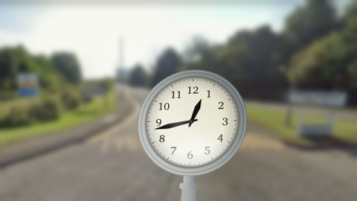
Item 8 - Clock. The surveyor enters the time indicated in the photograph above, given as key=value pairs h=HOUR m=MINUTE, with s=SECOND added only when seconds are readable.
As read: h=12 m=43
